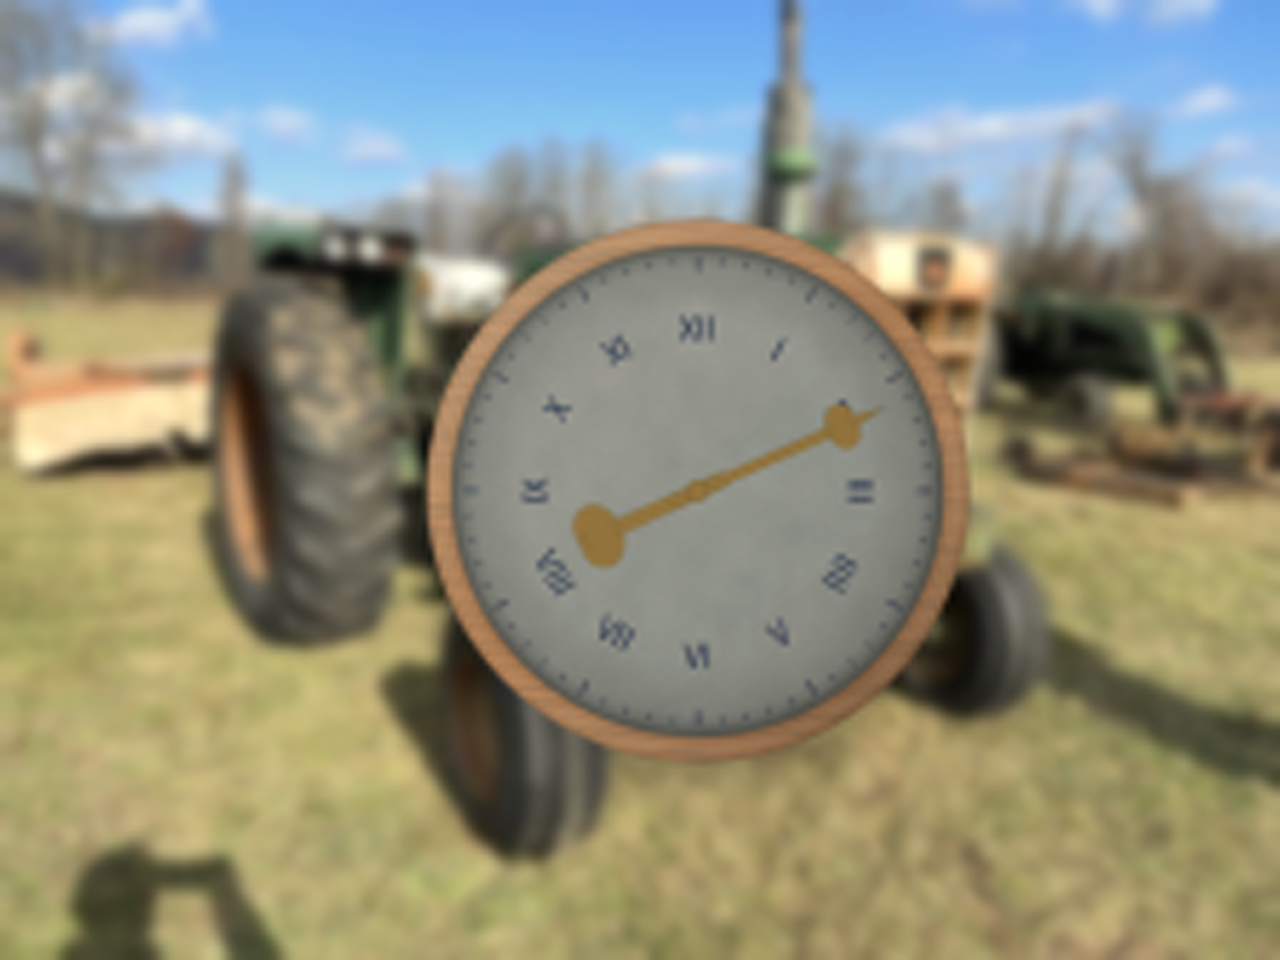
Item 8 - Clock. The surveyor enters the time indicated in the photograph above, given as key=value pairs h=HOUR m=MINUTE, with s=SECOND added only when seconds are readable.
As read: h=8 m=11
